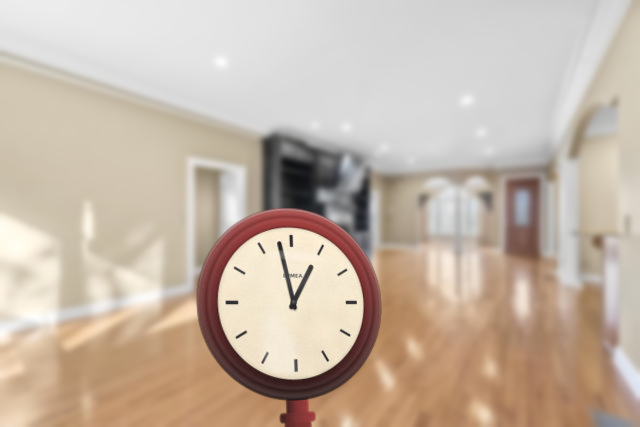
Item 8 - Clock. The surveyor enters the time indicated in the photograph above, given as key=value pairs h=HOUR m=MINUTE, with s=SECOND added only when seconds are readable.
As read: h=12 m=58
